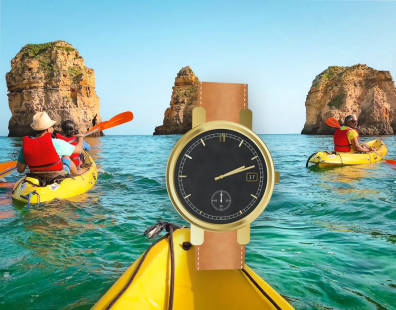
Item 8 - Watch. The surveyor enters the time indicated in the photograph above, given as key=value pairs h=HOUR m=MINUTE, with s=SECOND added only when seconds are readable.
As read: h=2 m=12
